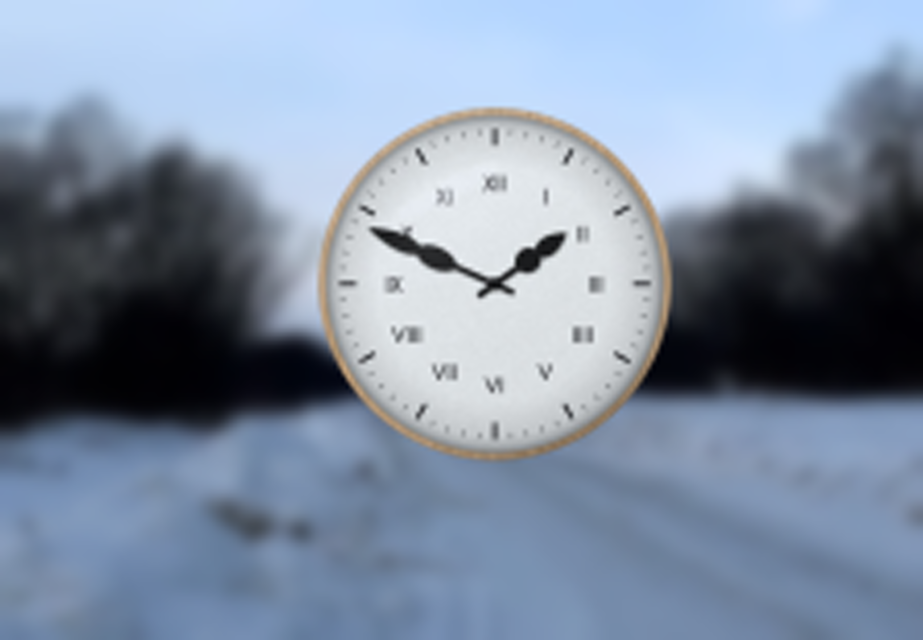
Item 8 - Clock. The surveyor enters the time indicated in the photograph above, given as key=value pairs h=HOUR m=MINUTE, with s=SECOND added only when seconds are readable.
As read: h=1 m=49
